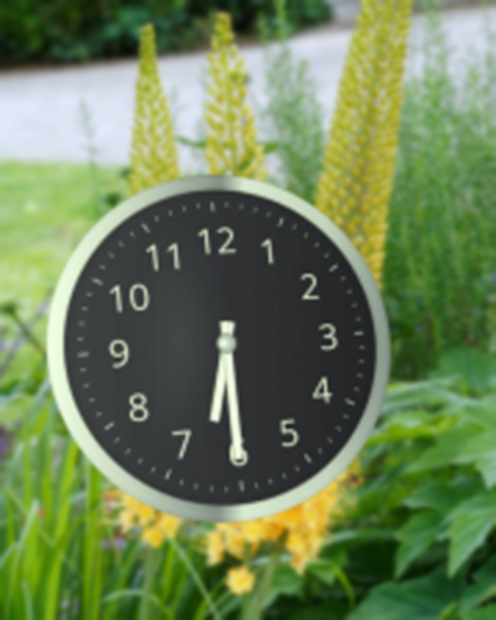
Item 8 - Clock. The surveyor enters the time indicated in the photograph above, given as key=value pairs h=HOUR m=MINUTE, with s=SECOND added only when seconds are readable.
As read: h=6 m=30
